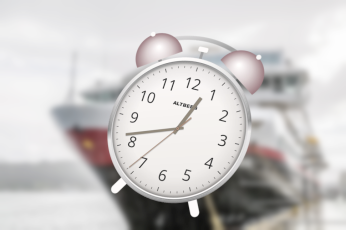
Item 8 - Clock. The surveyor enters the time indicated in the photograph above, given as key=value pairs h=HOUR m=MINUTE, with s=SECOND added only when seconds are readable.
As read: h=12 m=41 s=36
